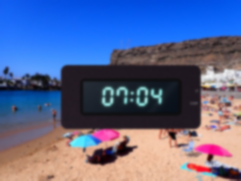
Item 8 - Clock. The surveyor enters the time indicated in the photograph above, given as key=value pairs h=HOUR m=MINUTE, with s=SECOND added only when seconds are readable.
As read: h=7 m=4
